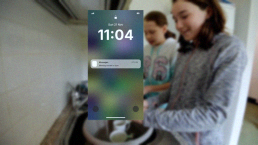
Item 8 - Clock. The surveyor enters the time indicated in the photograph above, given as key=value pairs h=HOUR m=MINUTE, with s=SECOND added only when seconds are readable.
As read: h=11 m=4
